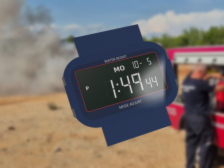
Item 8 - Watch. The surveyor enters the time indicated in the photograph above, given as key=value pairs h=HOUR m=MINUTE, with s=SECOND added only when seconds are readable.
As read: h=1 m=49 s=44
